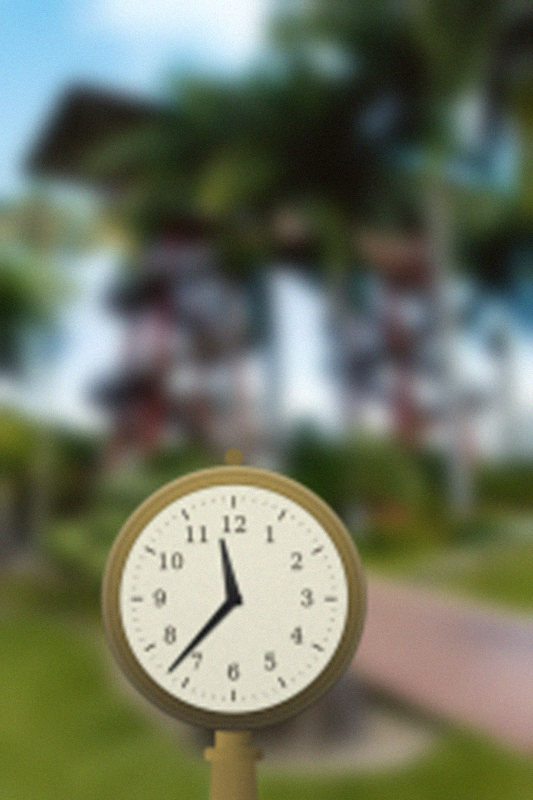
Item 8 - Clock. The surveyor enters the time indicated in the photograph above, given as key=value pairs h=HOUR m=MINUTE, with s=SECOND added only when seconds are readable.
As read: h=11 m=37
